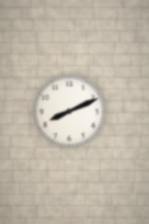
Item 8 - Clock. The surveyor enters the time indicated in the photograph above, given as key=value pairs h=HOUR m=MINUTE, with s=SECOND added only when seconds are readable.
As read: h=8 m=11
